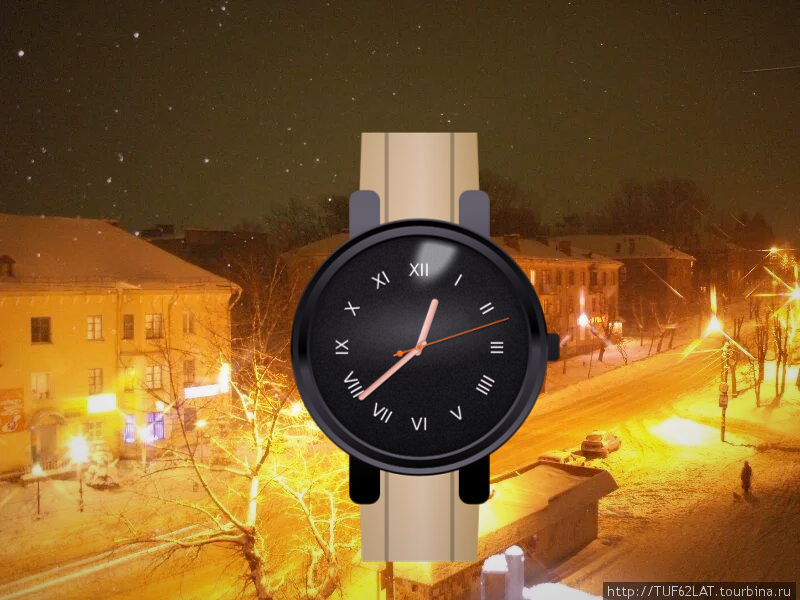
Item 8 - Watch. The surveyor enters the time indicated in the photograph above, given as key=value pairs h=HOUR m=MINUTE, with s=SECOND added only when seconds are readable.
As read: h=12 m=38 s=12
